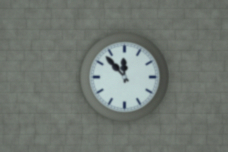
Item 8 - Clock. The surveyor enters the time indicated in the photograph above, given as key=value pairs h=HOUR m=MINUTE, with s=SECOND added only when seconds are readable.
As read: h=11 m=53
